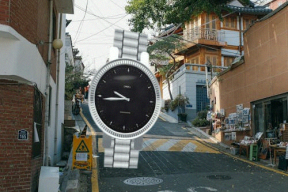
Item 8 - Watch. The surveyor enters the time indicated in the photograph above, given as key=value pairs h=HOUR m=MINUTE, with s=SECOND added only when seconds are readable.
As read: h=9 m=44
